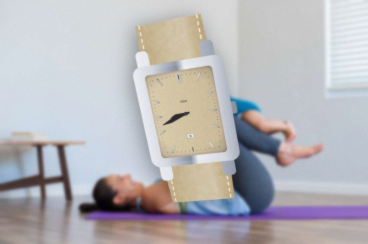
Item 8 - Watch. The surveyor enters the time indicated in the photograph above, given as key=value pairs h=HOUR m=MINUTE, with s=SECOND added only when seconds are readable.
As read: h=8 m=42
